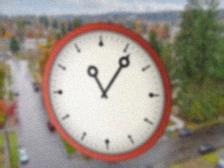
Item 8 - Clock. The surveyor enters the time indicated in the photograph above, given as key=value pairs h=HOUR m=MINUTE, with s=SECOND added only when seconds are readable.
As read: h=11 m=6
